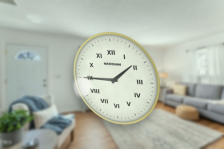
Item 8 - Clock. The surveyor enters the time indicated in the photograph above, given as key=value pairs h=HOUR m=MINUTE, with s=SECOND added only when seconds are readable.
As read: h=1 m=45
